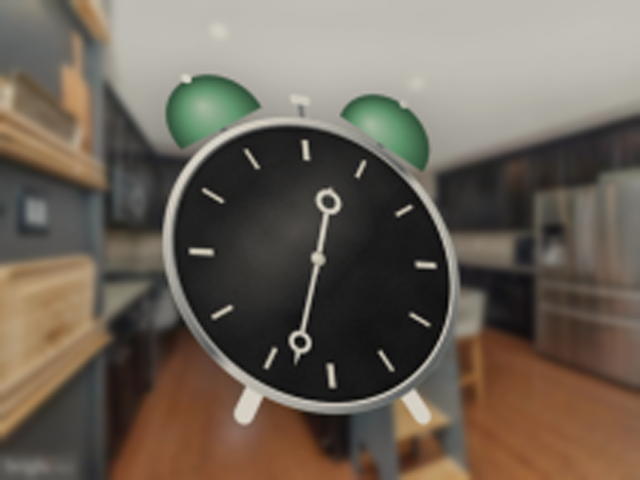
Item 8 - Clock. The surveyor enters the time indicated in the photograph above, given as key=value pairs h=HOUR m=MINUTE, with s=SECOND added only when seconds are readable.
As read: h=12 m=33
